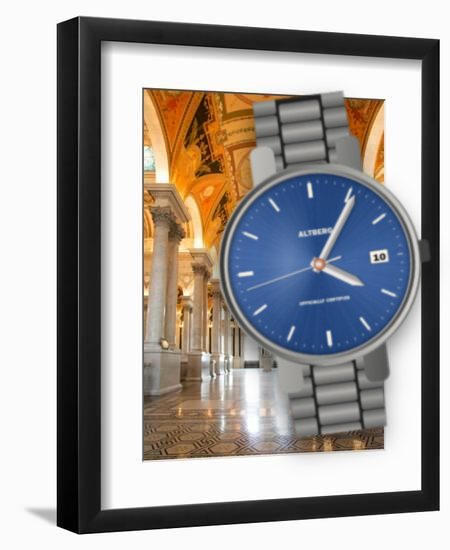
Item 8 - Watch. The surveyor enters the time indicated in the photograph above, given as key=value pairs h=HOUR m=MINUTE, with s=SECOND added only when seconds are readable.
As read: h=4 m=5 s=43
